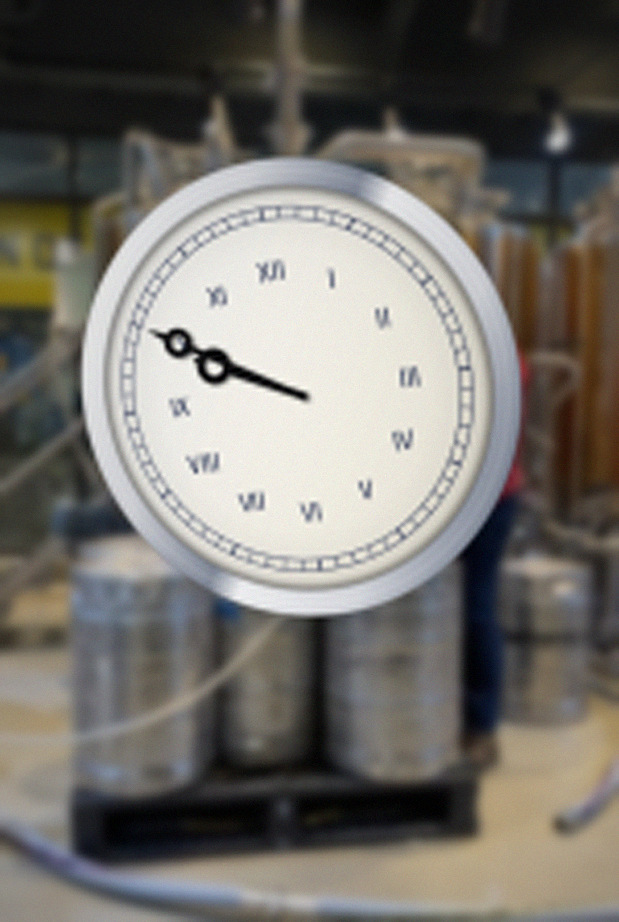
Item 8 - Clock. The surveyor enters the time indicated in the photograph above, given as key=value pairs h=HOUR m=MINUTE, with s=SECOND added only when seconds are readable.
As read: h=9 m=50
